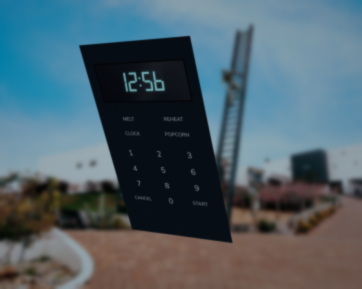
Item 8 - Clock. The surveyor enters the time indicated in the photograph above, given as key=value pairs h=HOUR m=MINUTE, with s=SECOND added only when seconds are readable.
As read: h=12 m=56
